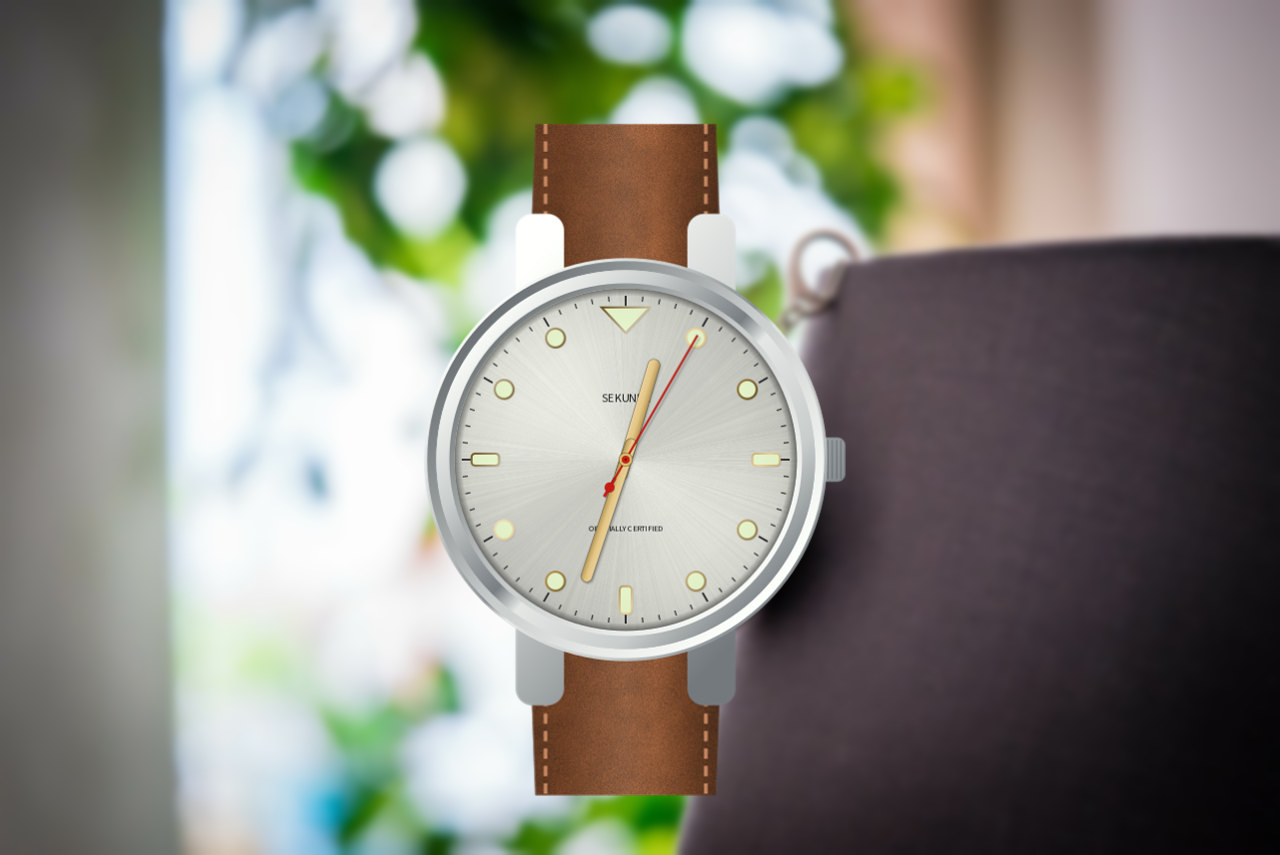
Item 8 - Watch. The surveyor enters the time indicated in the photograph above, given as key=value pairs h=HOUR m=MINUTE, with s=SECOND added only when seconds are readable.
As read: h=12 m=33 s=5
